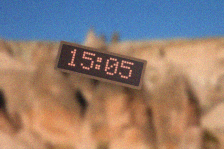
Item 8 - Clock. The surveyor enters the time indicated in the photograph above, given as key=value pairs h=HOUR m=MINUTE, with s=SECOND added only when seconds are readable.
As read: h=15 m=5
